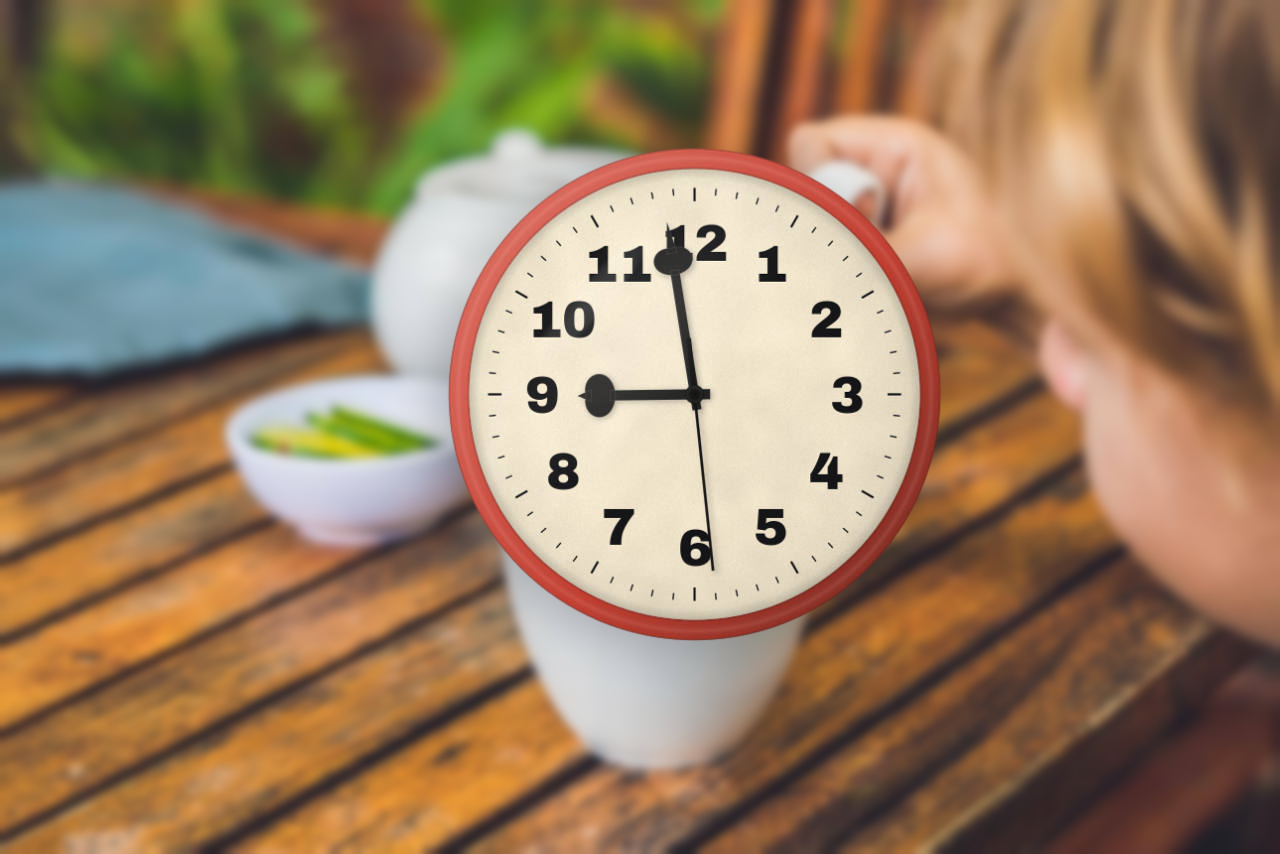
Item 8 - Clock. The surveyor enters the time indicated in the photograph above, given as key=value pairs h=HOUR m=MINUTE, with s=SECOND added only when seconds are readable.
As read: h=8 m=58 s=29
